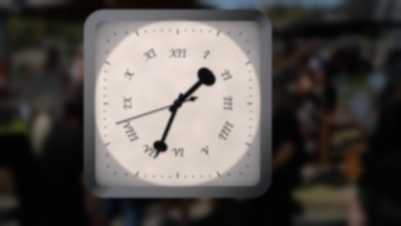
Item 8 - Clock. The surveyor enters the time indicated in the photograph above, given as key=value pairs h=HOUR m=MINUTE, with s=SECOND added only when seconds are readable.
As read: h=1 m=33 s=42
